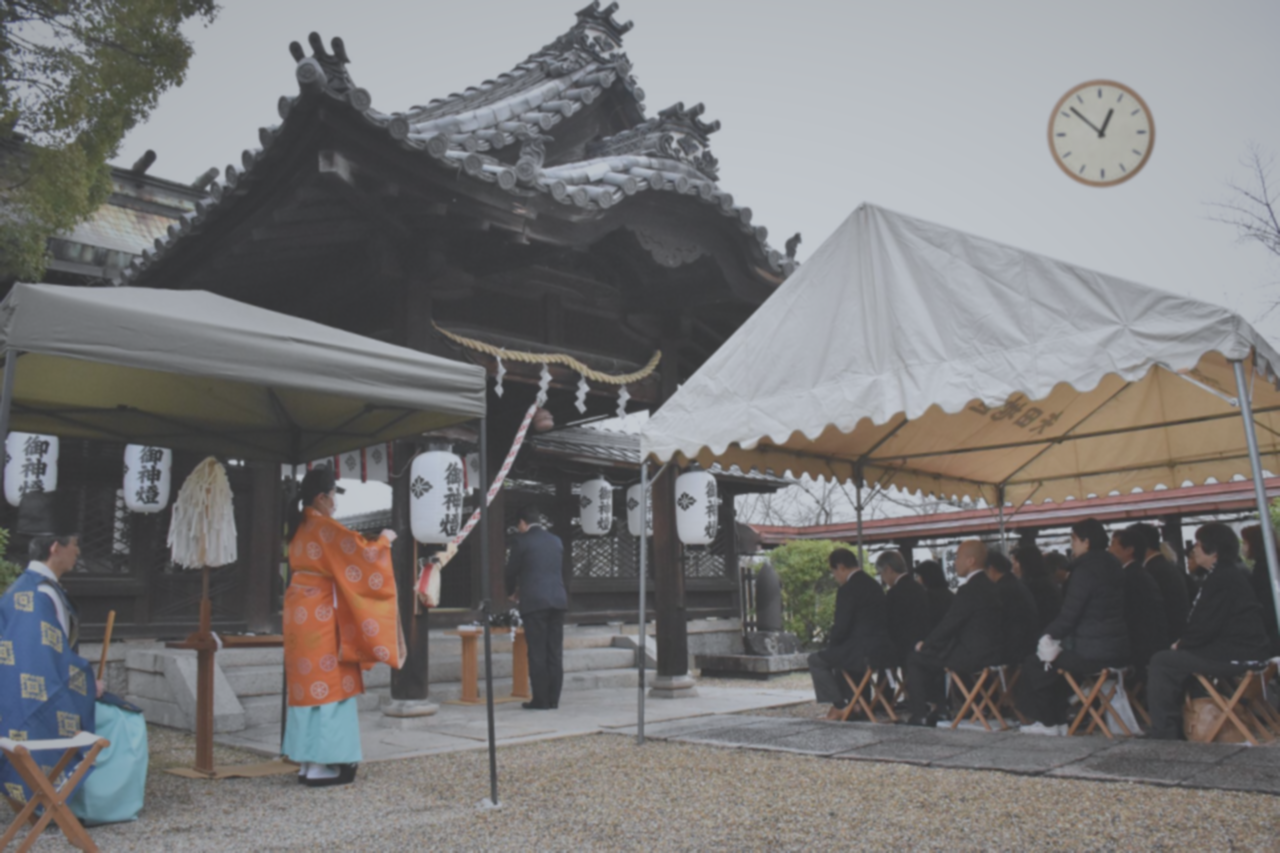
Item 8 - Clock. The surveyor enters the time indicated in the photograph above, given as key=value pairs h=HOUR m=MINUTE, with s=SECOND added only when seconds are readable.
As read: h=12 m=52
